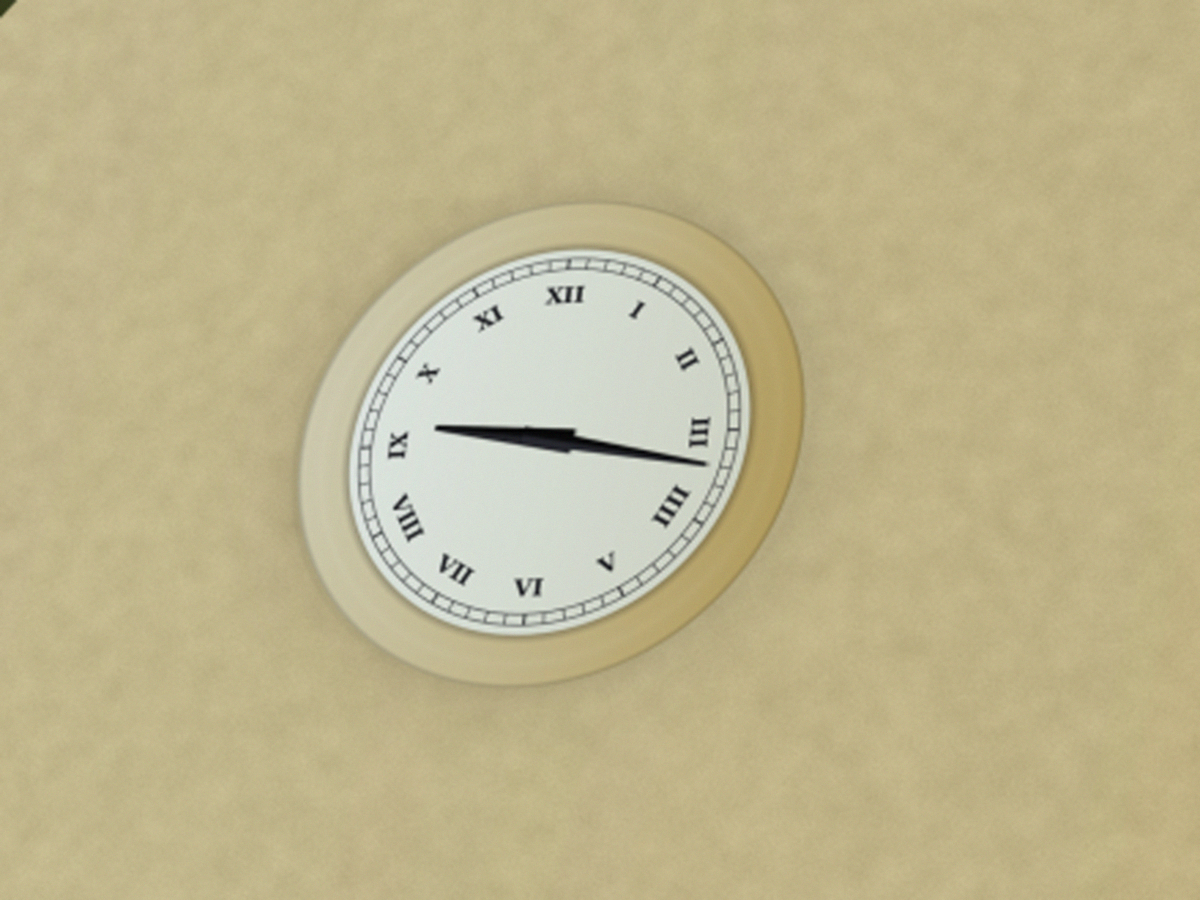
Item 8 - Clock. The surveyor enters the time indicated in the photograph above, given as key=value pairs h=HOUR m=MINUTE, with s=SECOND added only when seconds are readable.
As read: h=9 m=17
